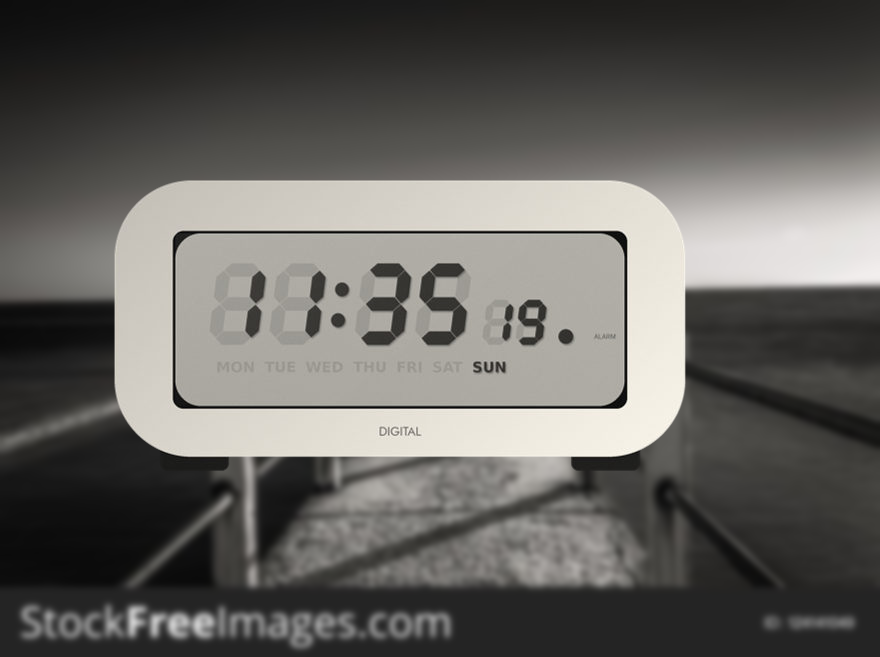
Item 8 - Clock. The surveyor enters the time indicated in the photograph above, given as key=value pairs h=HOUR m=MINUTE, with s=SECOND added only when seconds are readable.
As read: h=11 m=35 s=19
